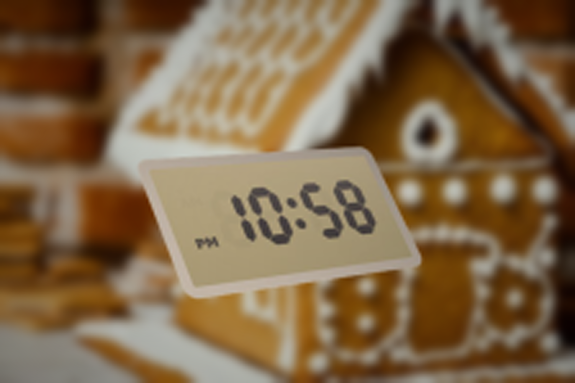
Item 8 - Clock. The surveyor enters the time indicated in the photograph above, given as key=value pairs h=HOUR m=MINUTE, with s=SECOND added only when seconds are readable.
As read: h=10 m=58
